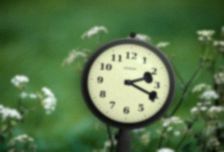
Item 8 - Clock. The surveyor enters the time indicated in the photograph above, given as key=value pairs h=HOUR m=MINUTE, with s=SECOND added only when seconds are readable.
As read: h=2 m=19
